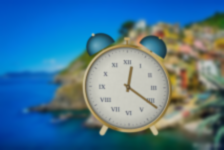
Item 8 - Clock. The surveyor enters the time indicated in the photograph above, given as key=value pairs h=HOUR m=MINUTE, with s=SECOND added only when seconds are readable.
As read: h=12 m=21
